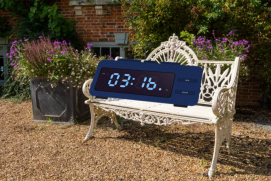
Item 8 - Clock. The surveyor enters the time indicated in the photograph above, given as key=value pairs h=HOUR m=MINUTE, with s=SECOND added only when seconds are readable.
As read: h=3 m=16
